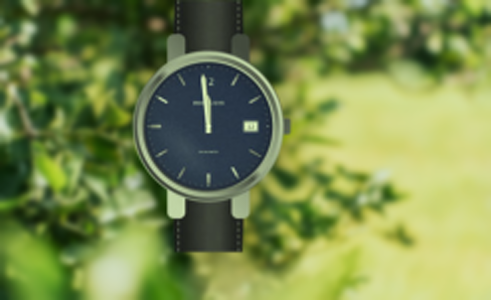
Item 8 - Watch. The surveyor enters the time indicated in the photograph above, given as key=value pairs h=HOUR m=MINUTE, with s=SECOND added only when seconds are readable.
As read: h=11 m=59
